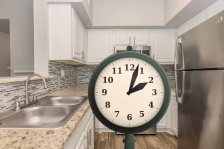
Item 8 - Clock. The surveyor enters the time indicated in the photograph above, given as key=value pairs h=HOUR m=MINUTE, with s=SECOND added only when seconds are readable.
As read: h=2 m=3
